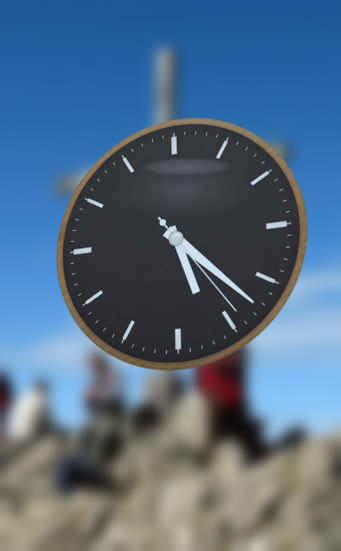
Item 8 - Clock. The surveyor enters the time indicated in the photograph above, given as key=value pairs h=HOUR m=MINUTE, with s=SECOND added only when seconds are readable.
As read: h=5 m=22 s=24
